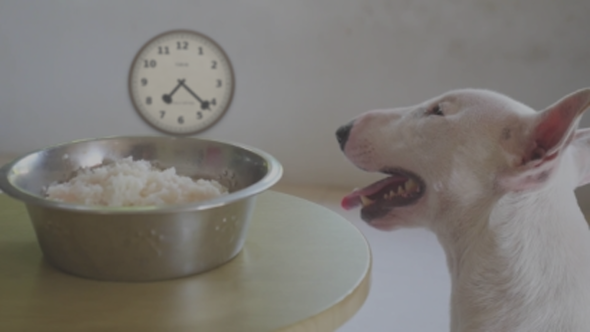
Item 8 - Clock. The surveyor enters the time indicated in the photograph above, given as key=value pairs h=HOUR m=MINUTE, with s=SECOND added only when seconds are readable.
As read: h=7 m=22
